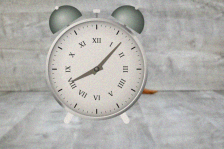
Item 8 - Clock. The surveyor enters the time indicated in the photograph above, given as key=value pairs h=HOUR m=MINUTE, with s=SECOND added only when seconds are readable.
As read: h=8 m=7
